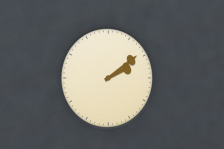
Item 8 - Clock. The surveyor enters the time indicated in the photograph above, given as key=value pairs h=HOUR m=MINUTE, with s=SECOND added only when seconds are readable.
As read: h=2 m=9
